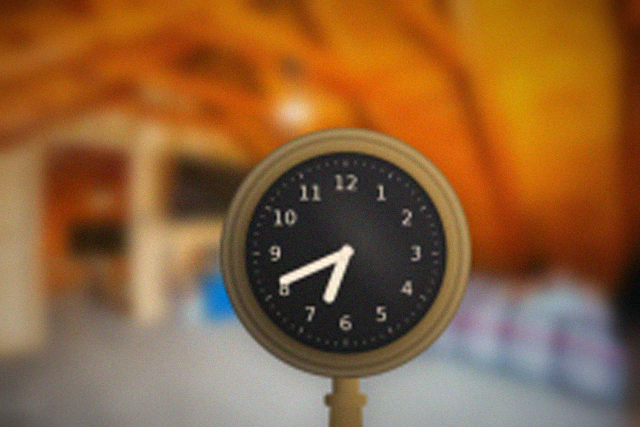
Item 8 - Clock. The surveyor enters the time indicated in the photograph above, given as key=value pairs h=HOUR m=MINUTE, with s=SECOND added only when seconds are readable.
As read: h=6 m=41
